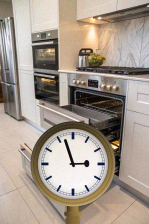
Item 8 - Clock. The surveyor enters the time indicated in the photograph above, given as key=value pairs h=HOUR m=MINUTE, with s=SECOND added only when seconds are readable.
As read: h=2 m=57
